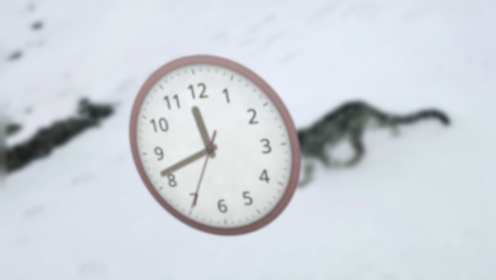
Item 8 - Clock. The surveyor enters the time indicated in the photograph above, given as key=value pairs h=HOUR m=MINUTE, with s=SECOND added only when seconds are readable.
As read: h=11 m=41 s=35
